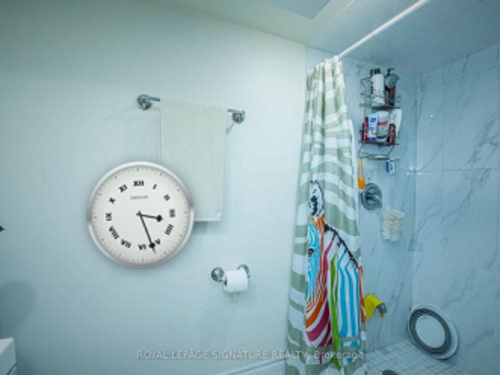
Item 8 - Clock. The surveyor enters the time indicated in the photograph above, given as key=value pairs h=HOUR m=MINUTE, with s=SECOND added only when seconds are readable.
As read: h=3 m=27
